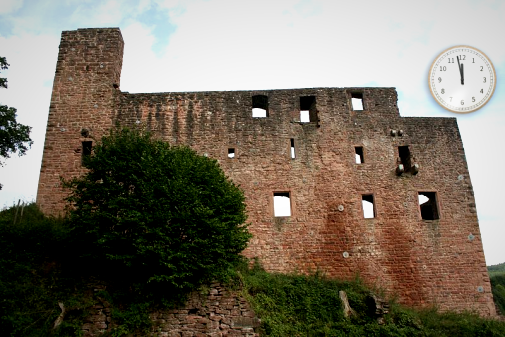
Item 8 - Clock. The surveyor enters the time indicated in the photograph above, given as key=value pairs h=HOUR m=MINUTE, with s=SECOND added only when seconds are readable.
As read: h=11 m=58
